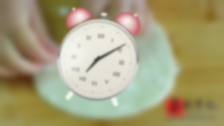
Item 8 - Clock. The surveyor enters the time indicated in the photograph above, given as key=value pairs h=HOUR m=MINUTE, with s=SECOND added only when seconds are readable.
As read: h=7 m=9
